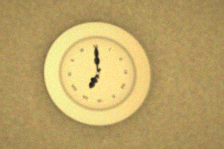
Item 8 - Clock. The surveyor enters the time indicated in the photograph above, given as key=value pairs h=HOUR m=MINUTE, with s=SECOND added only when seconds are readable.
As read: h=7 m=0
